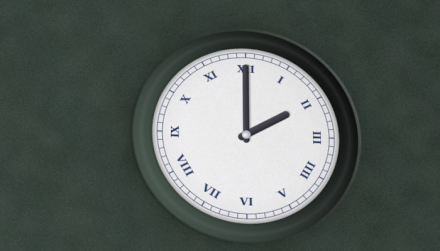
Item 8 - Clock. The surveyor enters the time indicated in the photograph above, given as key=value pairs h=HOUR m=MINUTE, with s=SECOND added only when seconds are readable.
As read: h=2 m=0
